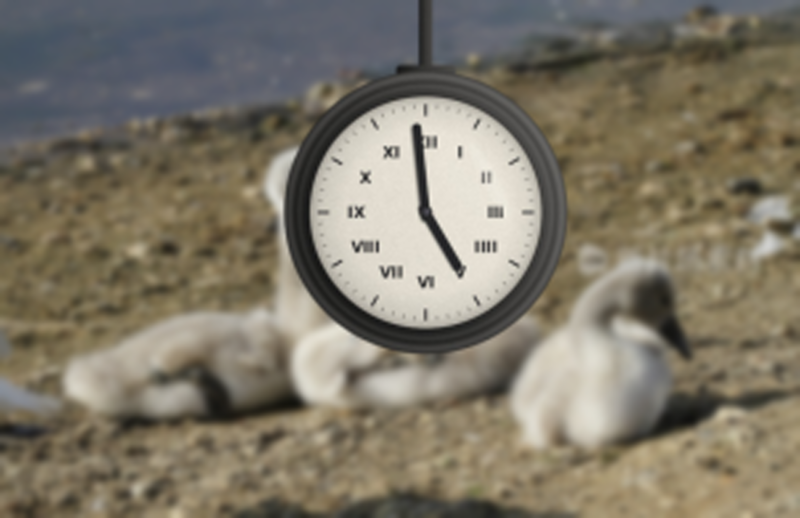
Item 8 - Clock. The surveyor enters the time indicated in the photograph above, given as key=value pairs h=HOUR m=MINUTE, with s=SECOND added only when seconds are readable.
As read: h=4 m=59
